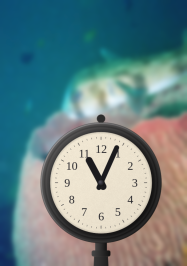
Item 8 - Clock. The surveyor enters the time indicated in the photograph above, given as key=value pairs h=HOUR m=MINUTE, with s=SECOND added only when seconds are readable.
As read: h=11 m=4
